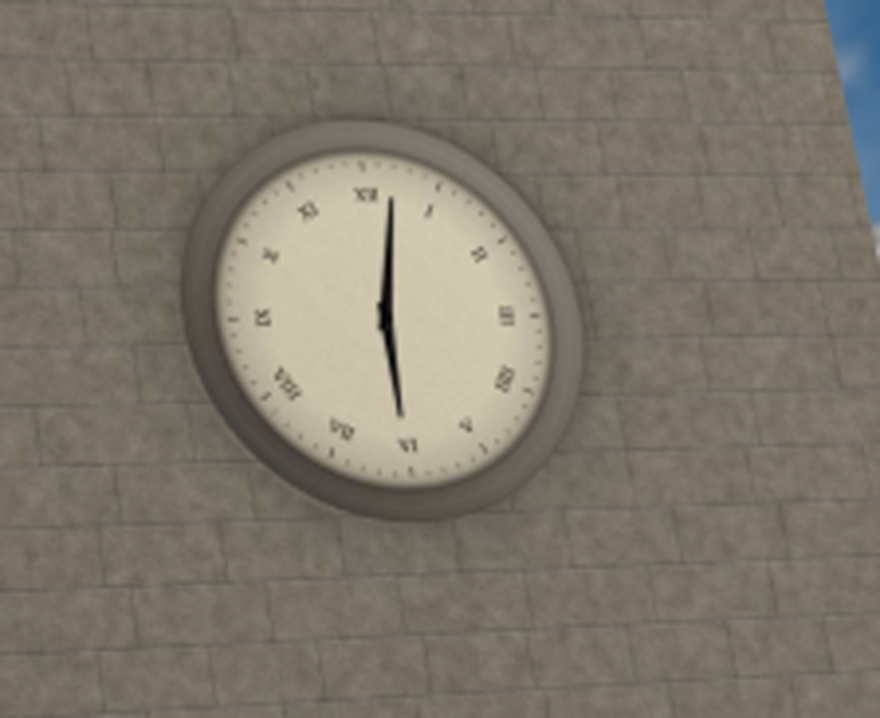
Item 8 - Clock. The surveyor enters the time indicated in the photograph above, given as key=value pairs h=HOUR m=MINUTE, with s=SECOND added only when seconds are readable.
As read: h=6 m=2
